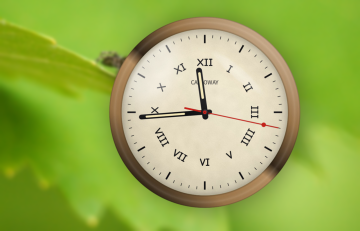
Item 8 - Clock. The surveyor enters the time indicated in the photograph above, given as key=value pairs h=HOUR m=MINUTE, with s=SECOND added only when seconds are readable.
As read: h=11 m=44 s=17
